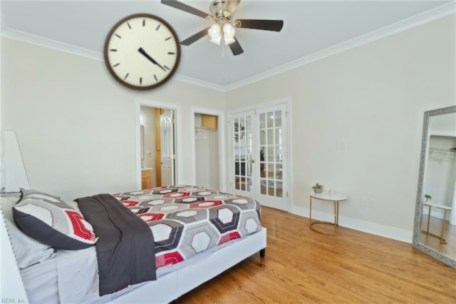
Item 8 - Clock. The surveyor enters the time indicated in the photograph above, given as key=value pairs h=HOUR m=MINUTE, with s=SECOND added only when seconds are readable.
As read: h=4 m=21
